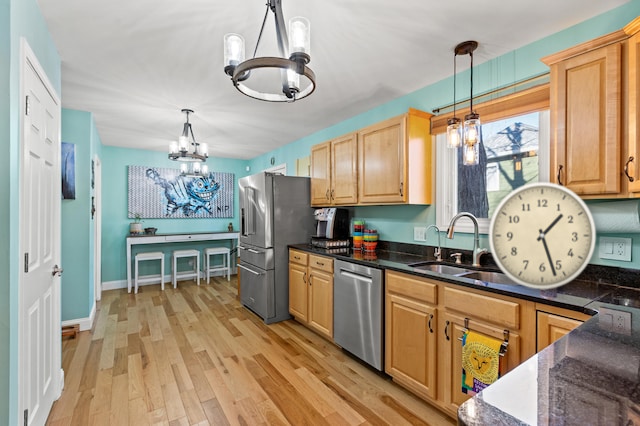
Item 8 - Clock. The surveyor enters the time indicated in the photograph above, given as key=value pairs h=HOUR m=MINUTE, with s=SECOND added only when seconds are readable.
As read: h=1 m=27
